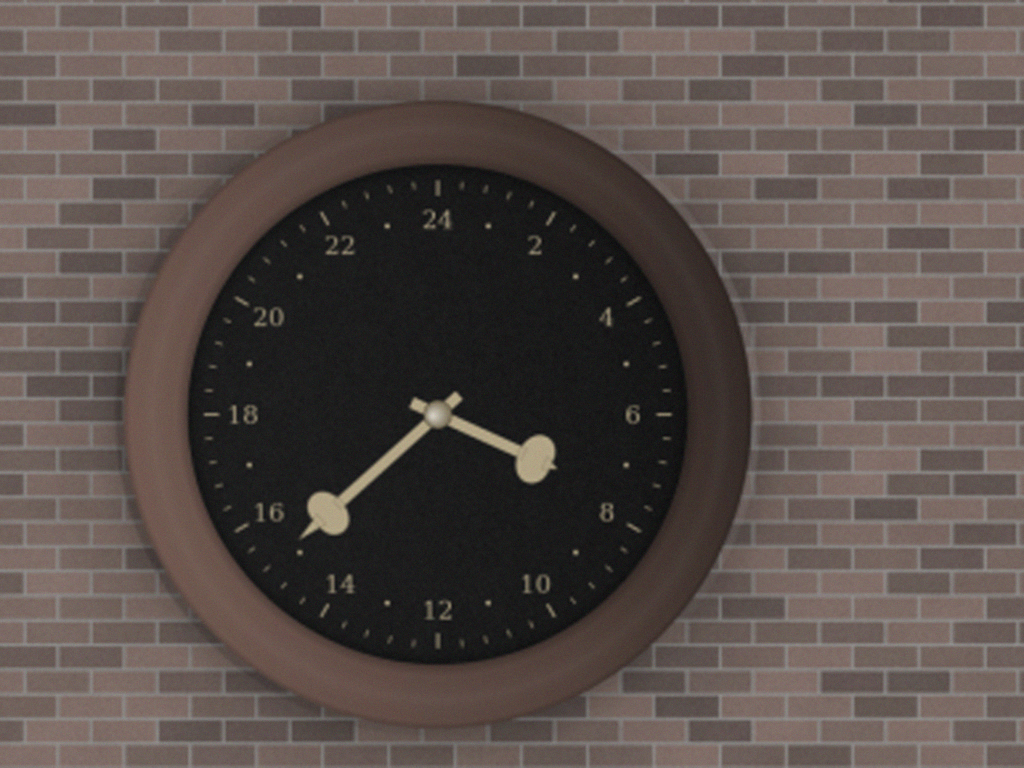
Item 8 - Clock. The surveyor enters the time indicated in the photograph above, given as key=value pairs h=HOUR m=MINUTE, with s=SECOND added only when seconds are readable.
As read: h=7 m=38
